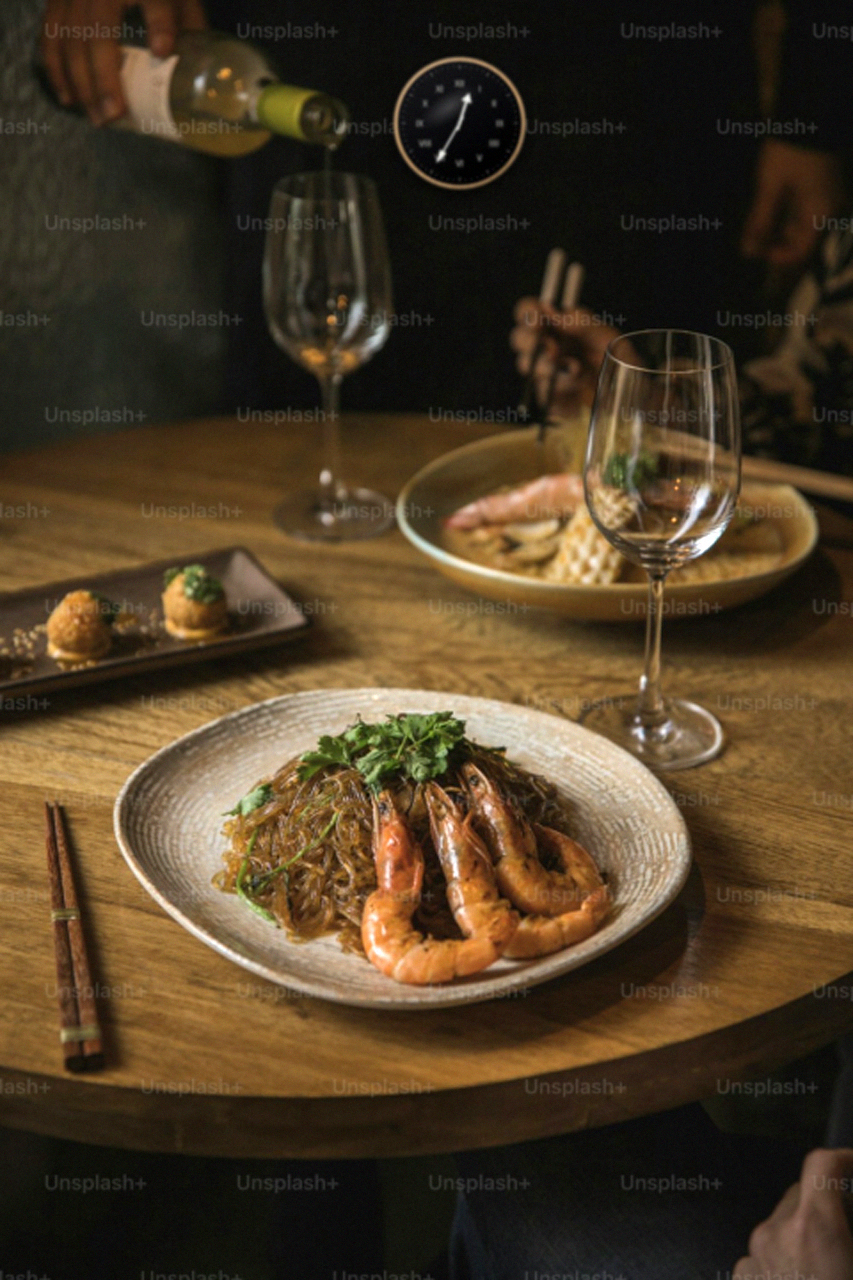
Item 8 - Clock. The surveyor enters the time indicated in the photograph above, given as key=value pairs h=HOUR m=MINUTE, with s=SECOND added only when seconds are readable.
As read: h=12 m=35
